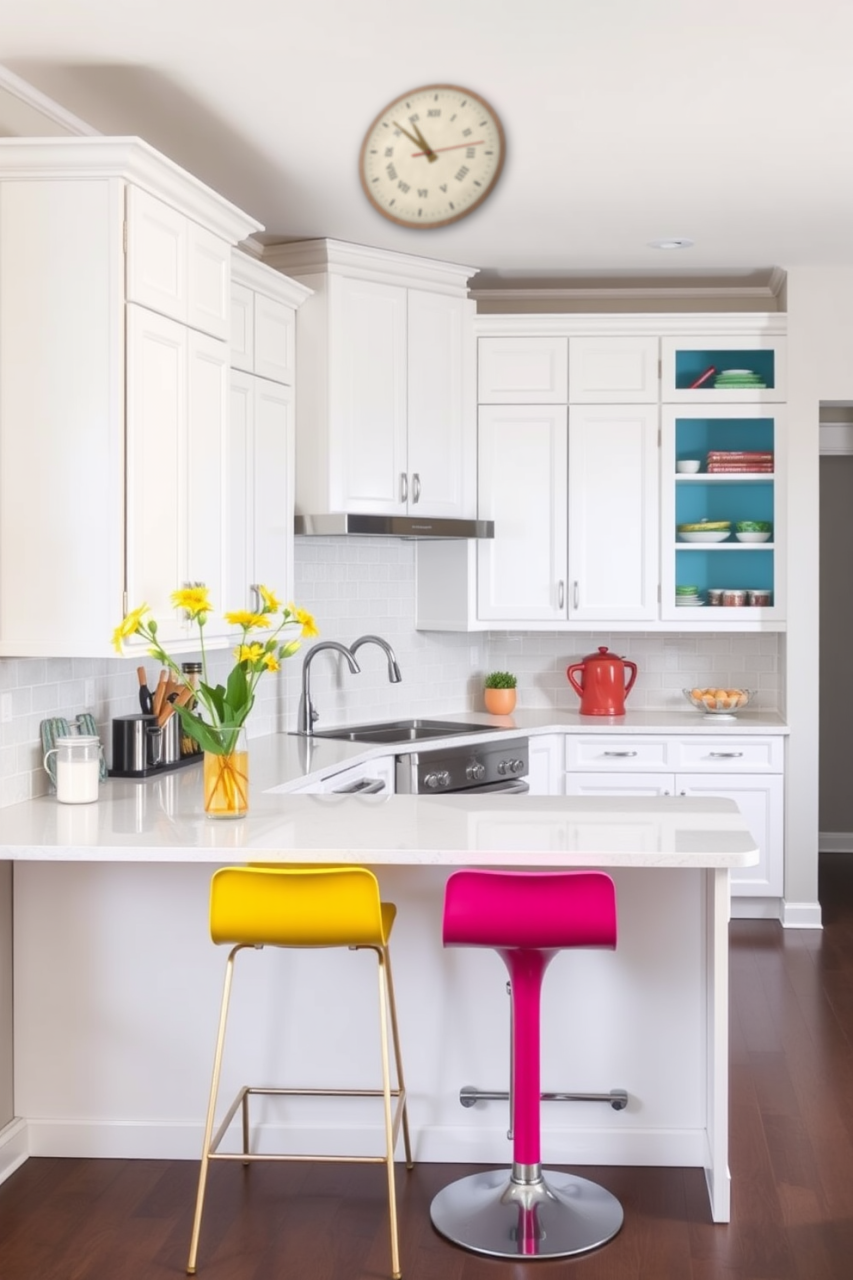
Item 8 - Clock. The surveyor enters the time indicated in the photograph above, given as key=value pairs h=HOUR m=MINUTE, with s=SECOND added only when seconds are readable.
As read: h=10 m=51 s=13
